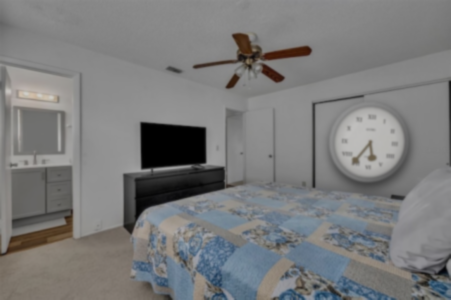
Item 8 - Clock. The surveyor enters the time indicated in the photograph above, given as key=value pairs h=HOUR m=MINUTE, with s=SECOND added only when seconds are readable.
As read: h=5 m=36
